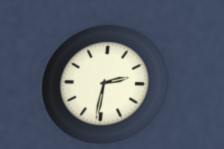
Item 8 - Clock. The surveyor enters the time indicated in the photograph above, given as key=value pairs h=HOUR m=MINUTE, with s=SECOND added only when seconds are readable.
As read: h=2 m=31
